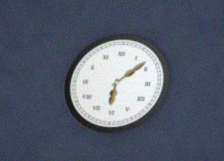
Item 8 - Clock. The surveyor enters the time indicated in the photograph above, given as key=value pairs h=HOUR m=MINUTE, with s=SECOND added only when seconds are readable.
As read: h=6 m=8
